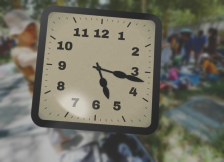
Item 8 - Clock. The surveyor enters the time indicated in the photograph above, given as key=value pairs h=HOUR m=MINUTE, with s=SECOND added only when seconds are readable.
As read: h=5 m=17
